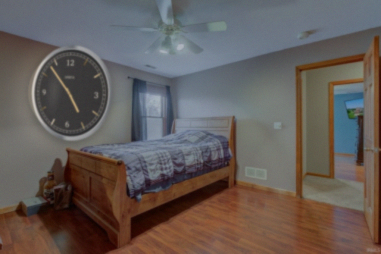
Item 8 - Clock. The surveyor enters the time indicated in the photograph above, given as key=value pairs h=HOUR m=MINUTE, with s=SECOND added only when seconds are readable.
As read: h=4 m=53
